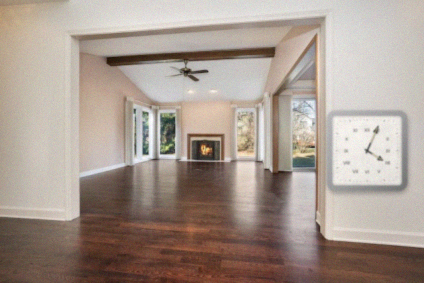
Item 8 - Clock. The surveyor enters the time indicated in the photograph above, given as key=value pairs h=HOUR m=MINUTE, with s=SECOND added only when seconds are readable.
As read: h=4 m=4
